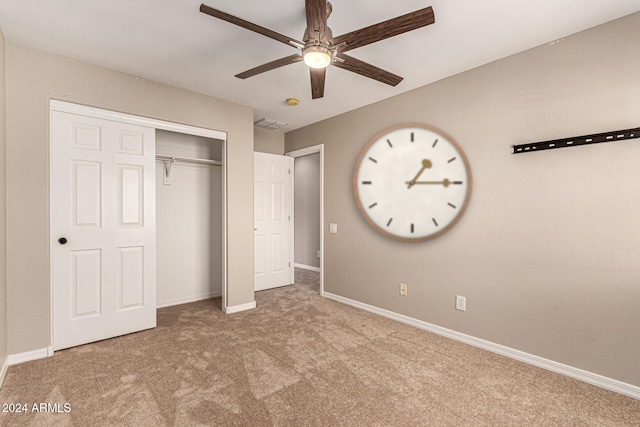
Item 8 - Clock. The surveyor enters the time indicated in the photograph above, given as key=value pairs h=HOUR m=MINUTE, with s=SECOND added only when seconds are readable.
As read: h=1 m=15
